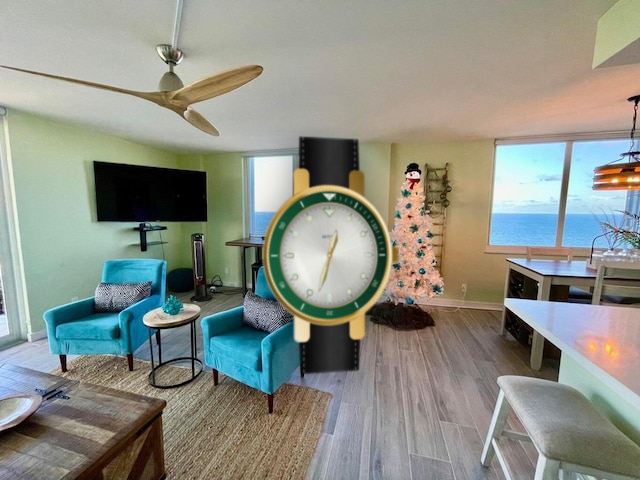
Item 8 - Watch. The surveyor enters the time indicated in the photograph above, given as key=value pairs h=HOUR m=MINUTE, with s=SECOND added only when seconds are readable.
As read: h=12 m=33
